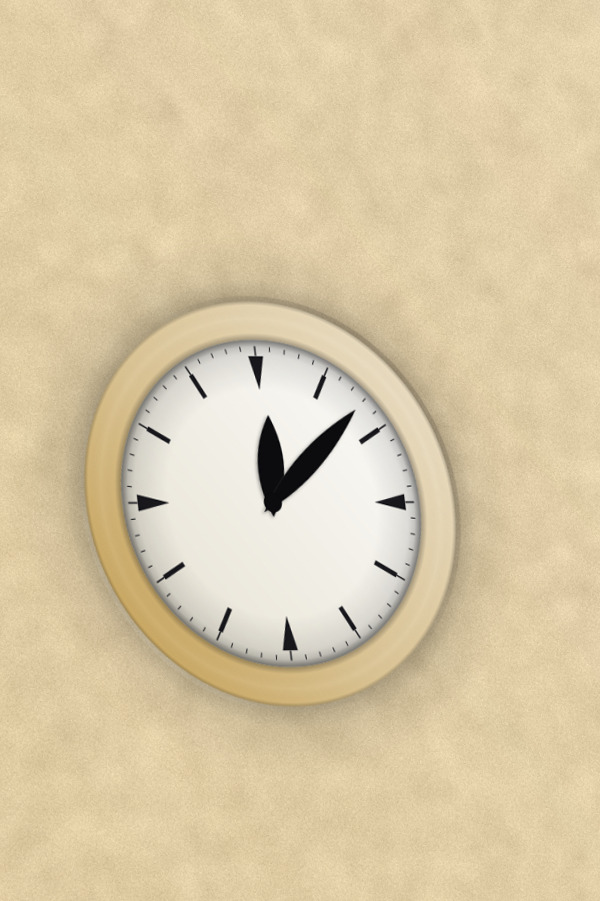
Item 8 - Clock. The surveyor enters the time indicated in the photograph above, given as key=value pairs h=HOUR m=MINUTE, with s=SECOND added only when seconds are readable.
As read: h=12 m=8
